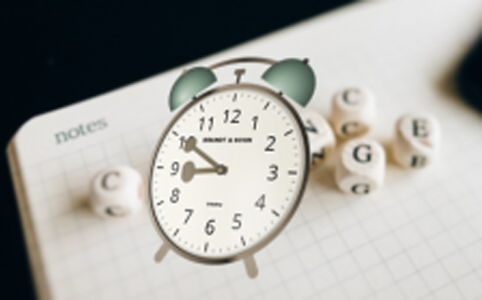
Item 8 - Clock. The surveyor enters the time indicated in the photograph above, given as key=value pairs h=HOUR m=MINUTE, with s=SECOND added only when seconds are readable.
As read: h=8 m=50
